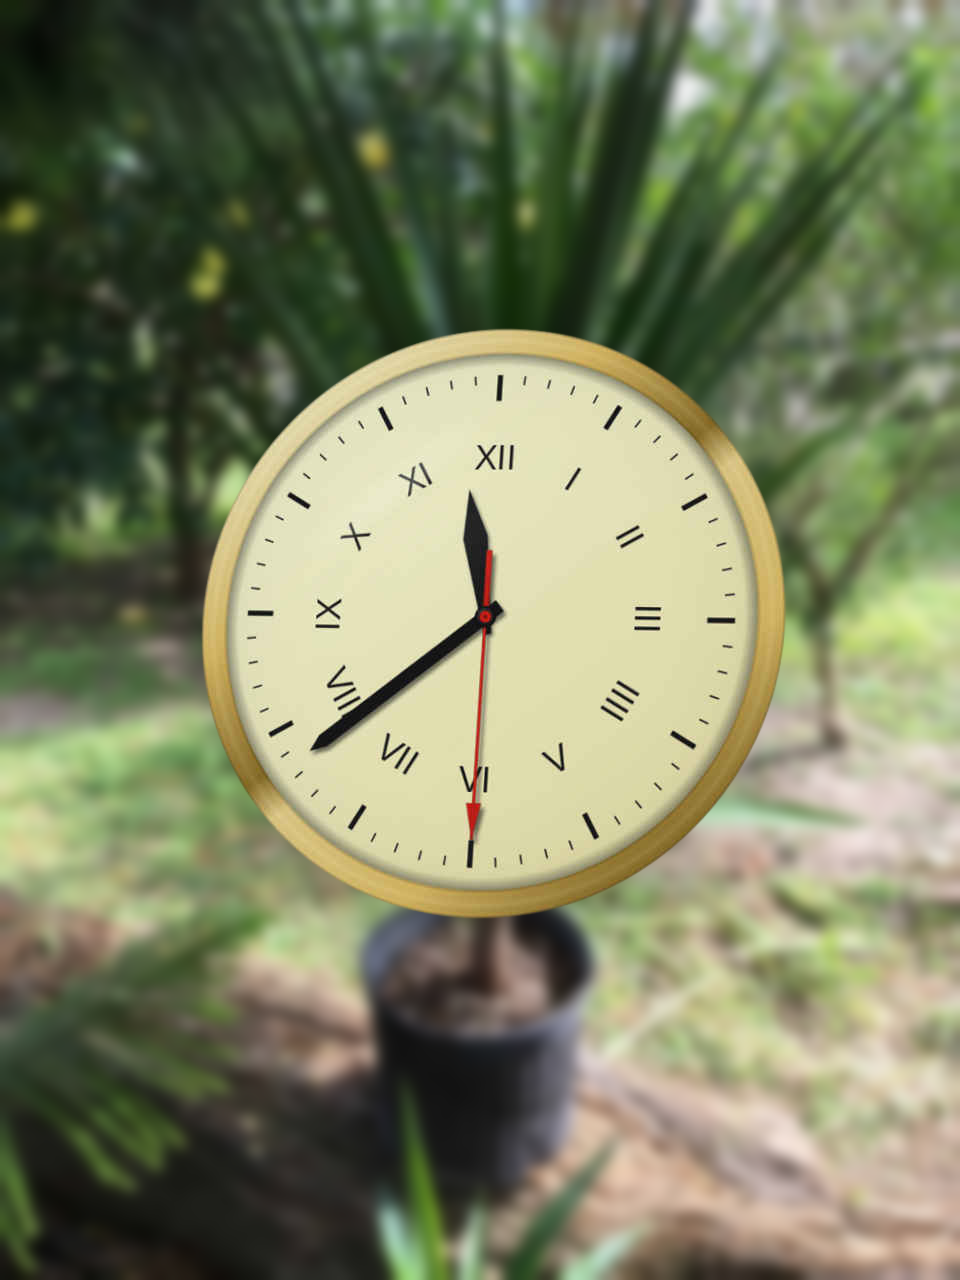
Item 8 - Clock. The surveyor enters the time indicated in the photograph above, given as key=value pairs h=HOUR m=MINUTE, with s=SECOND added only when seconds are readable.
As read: h=11 m=38 s=30
